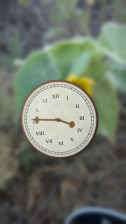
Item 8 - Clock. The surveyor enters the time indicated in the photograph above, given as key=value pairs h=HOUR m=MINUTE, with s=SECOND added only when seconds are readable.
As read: h=3 m=46
